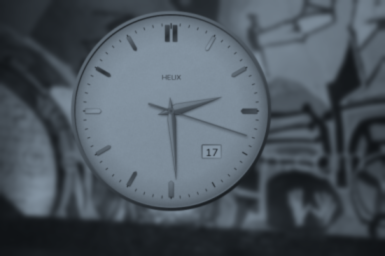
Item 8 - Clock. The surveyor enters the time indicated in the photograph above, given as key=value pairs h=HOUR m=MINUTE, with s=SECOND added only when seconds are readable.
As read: h=2 m=29 s=18
